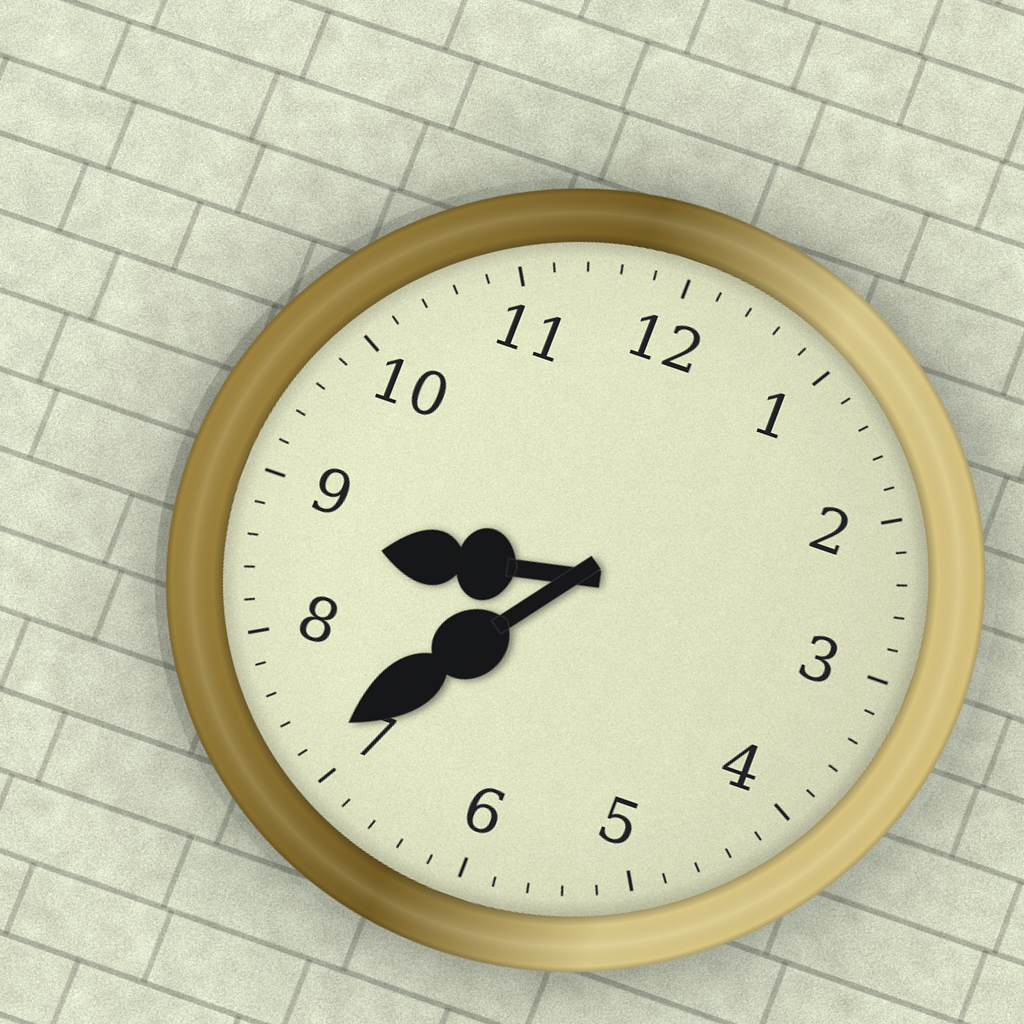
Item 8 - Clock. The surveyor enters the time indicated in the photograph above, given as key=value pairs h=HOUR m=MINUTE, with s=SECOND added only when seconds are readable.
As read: h=8 m=36
